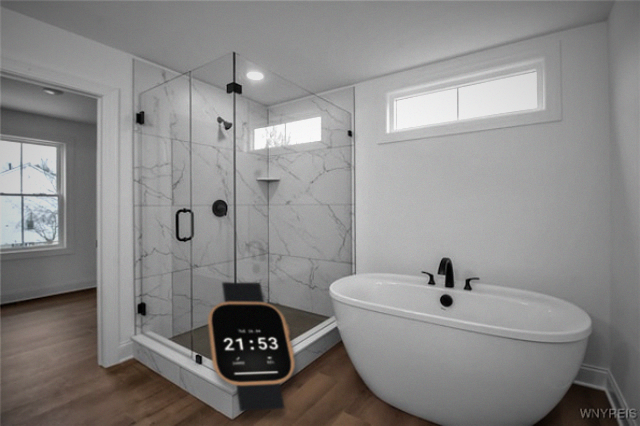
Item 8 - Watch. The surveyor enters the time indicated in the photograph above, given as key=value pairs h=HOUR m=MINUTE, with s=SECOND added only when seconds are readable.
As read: h=21 m=53
